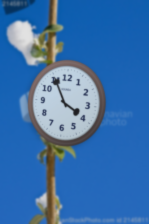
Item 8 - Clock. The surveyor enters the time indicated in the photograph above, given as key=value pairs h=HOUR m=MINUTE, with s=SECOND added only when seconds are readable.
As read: h=3 m=55
